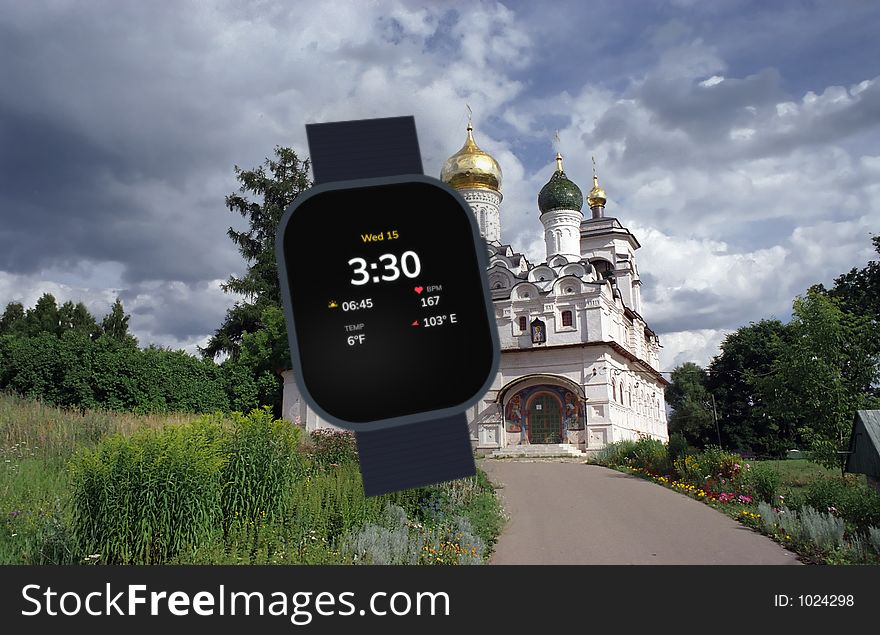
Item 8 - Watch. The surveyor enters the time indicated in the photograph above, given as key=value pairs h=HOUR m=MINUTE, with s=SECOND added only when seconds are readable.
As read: h=3 m=30
